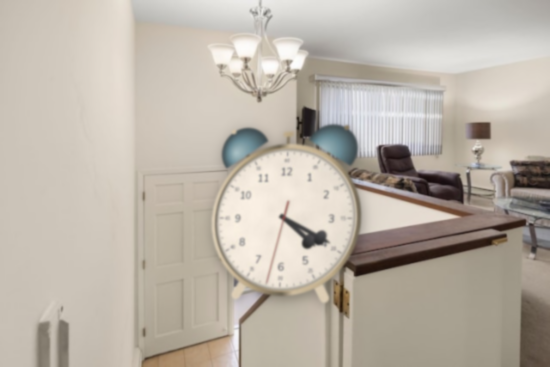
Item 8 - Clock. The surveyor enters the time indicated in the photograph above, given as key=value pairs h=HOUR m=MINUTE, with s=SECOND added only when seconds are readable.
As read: h=4 m=19 s=32
